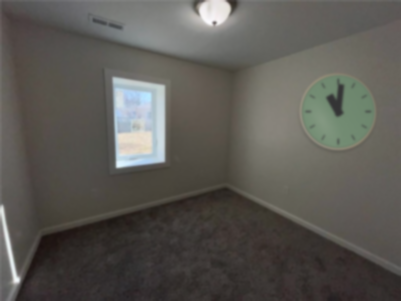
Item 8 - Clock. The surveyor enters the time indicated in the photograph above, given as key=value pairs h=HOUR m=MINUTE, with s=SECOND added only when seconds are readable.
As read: h=11 m=1
